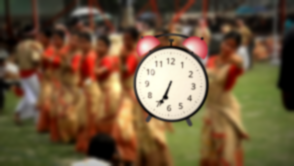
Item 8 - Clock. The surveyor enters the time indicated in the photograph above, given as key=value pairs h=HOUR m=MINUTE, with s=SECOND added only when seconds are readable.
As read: h=6 m=34
